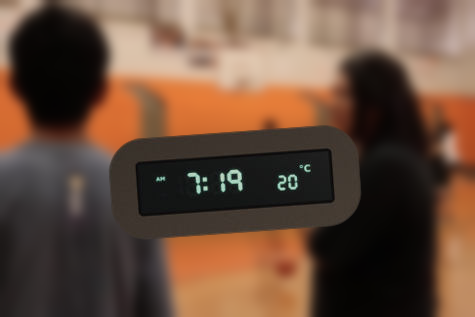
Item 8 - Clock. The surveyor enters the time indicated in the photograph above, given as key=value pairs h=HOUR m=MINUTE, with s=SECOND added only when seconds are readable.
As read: h=7 m=19
